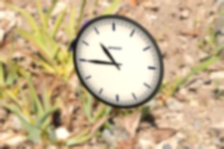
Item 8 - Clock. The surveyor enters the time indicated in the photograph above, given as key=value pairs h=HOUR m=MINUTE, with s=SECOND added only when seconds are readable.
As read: h=10 m=45
